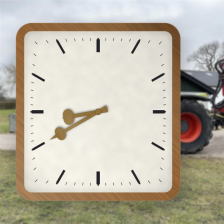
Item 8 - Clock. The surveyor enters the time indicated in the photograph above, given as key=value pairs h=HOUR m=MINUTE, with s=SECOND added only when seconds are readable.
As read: h=8 m=40
